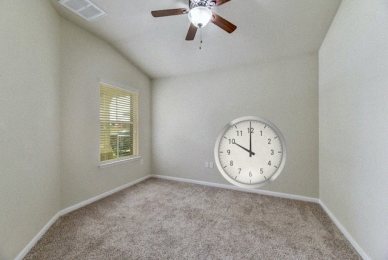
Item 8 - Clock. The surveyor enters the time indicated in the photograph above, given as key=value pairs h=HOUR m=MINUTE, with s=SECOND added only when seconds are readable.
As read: h=10 m=0
